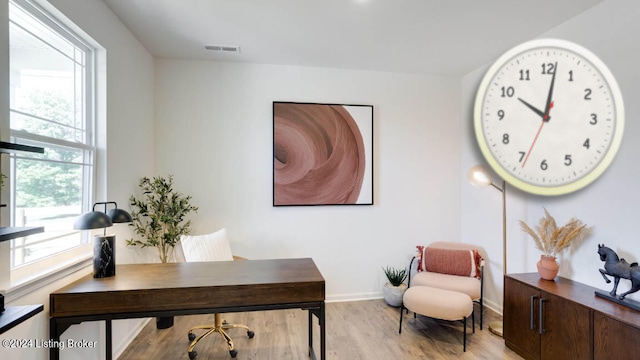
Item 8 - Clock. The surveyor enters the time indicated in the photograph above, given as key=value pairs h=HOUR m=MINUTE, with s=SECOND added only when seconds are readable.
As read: h=10 m=1 s=34
